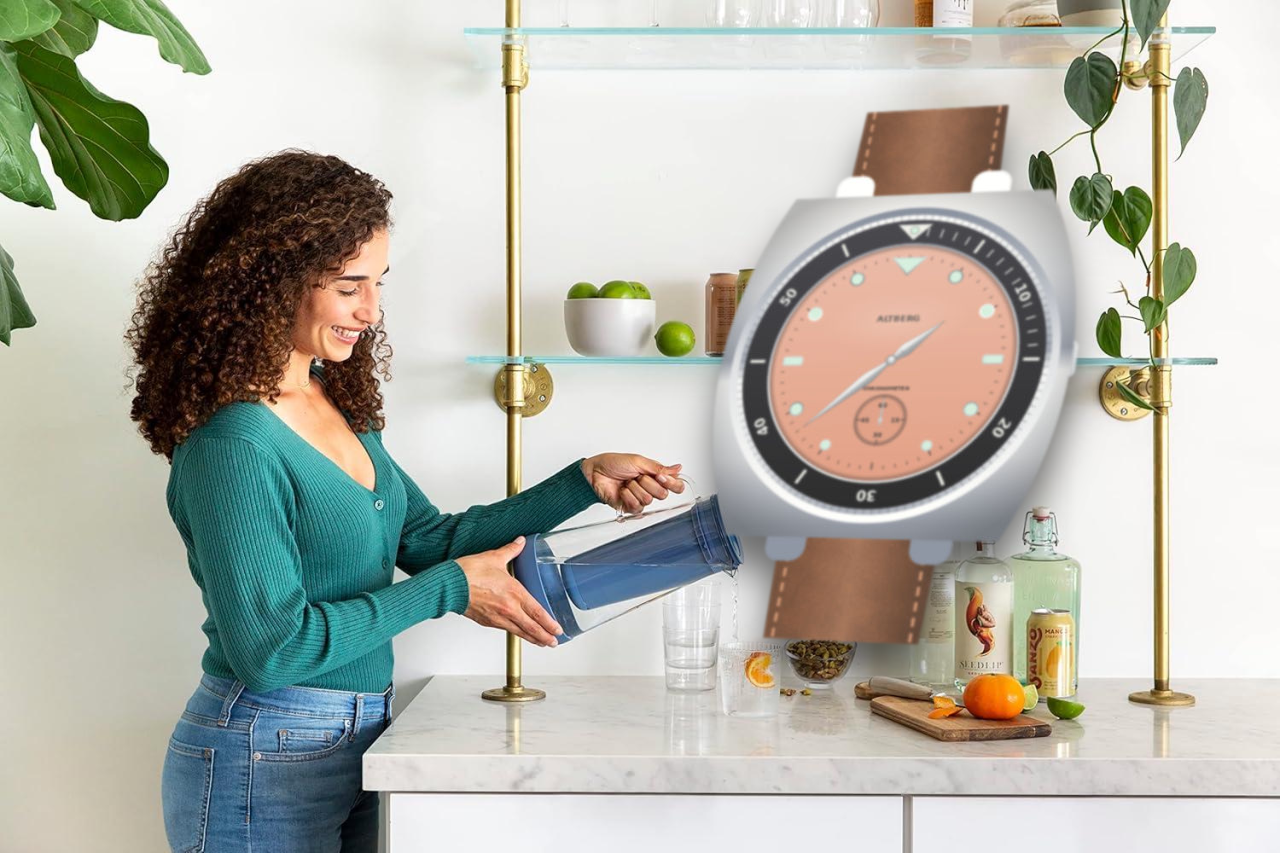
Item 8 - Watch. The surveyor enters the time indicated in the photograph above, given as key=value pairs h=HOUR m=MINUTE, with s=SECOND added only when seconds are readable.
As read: h=1 m=38
